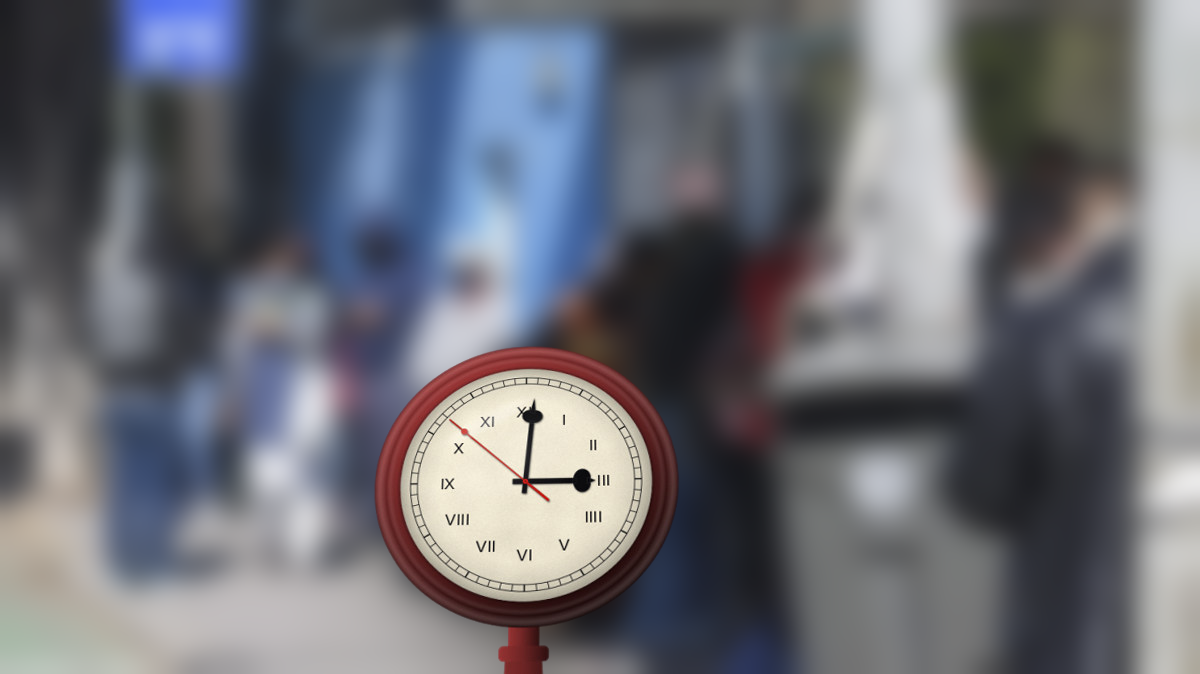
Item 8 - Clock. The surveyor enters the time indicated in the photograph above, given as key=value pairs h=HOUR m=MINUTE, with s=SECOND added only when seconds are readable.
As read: h=3 m=0 s=52
